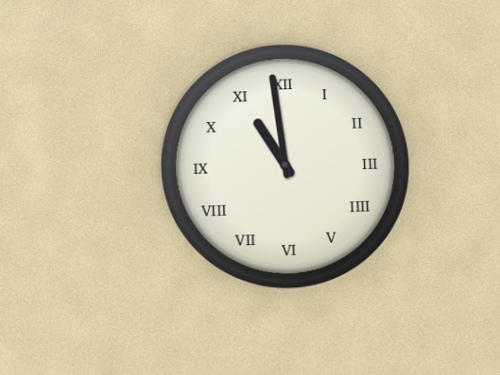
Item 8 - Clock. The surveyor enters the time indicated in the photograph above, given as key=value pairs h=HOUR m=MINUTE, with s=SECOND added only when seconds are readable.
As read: h=10 m=59
